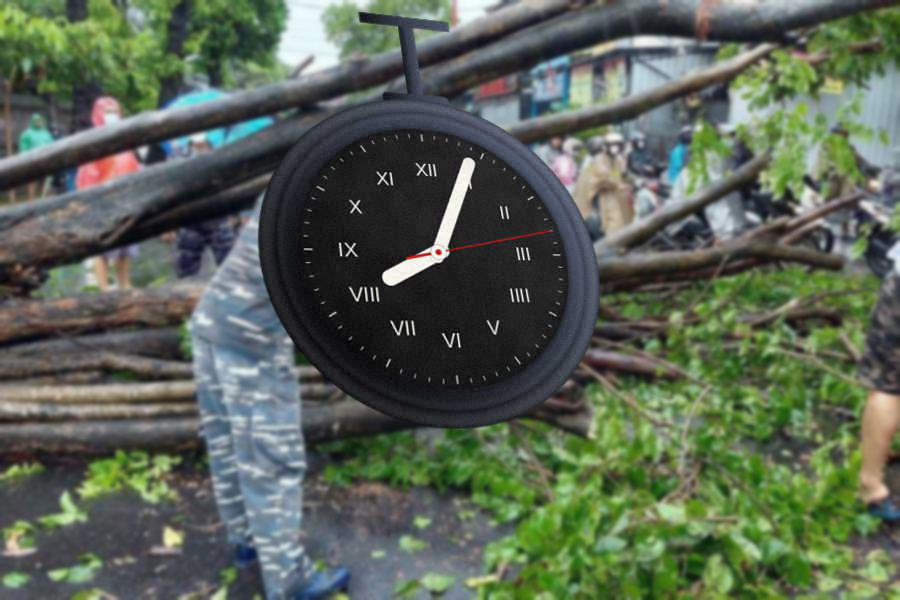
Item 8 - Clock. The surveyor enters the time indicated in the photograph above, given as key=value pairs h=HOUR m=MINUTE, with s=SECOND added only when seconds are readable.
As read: h=8 m=4 s=13
